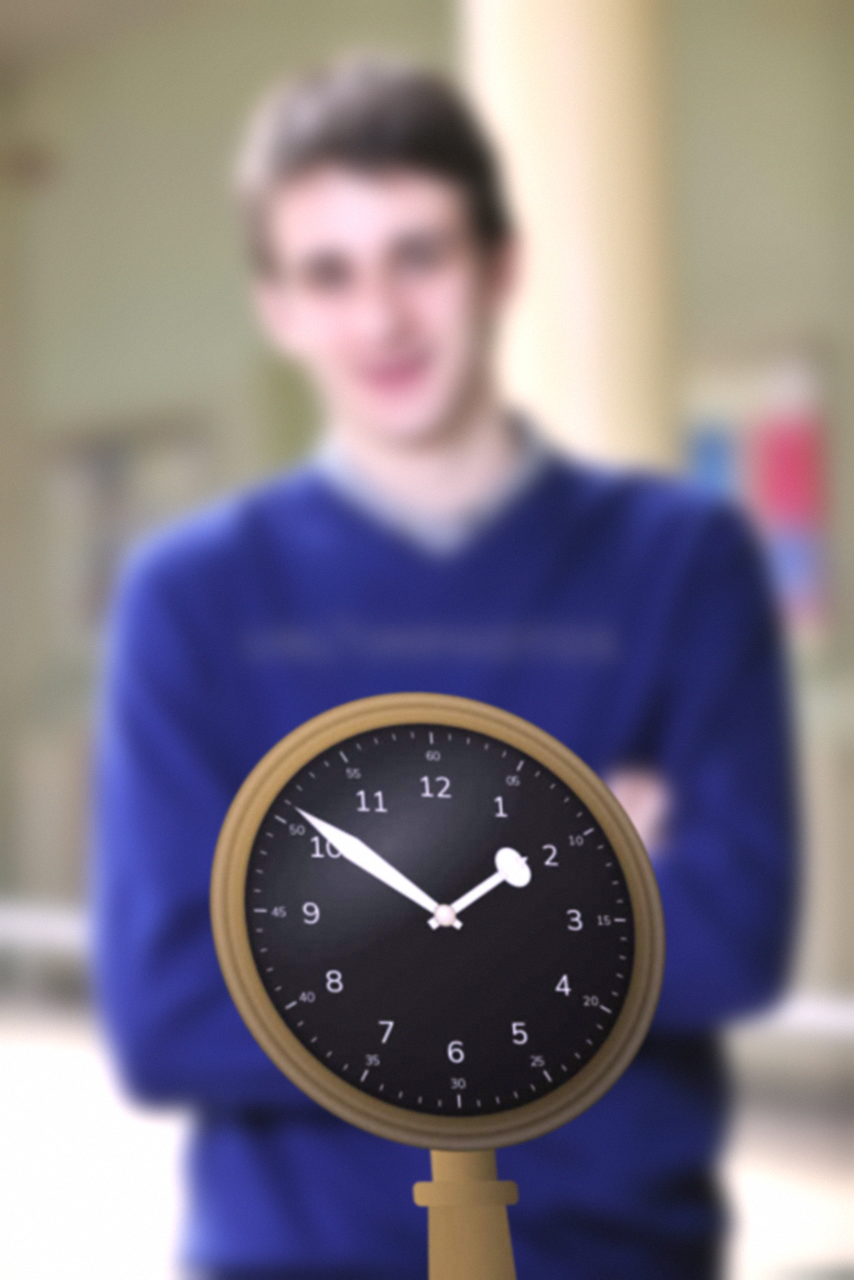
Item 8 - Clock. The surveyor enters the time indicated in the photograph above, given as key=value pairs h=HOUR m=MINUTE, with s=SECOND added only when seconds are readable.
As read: h=1 m=51
